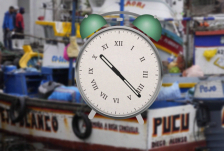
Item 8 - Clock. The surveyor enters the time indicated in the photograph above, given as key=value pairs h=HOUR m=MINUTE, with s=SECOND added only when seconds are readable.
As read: h=10 m=22
